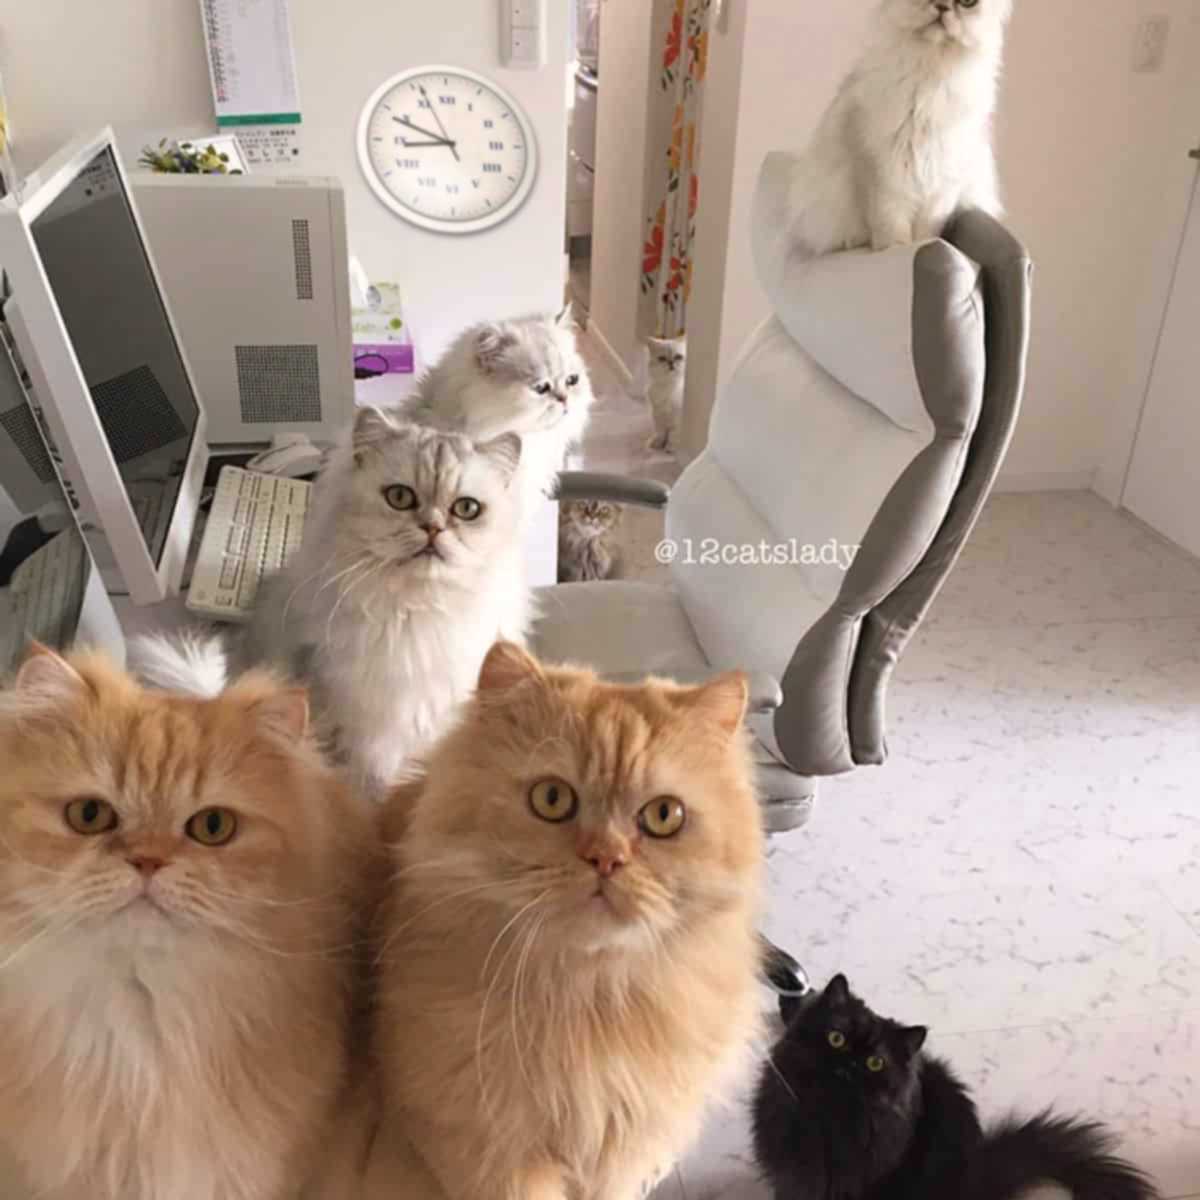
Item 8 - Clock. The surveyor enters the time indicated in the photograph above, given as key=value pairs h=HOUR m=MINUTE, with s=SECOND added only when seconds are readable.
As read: h=8 m=48 s=56
